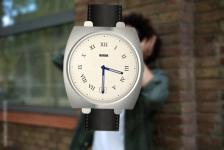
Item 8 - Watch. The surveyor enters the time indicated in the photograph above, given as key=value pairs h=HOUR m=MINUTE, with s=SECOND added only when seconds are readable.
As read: h=3 m=30
